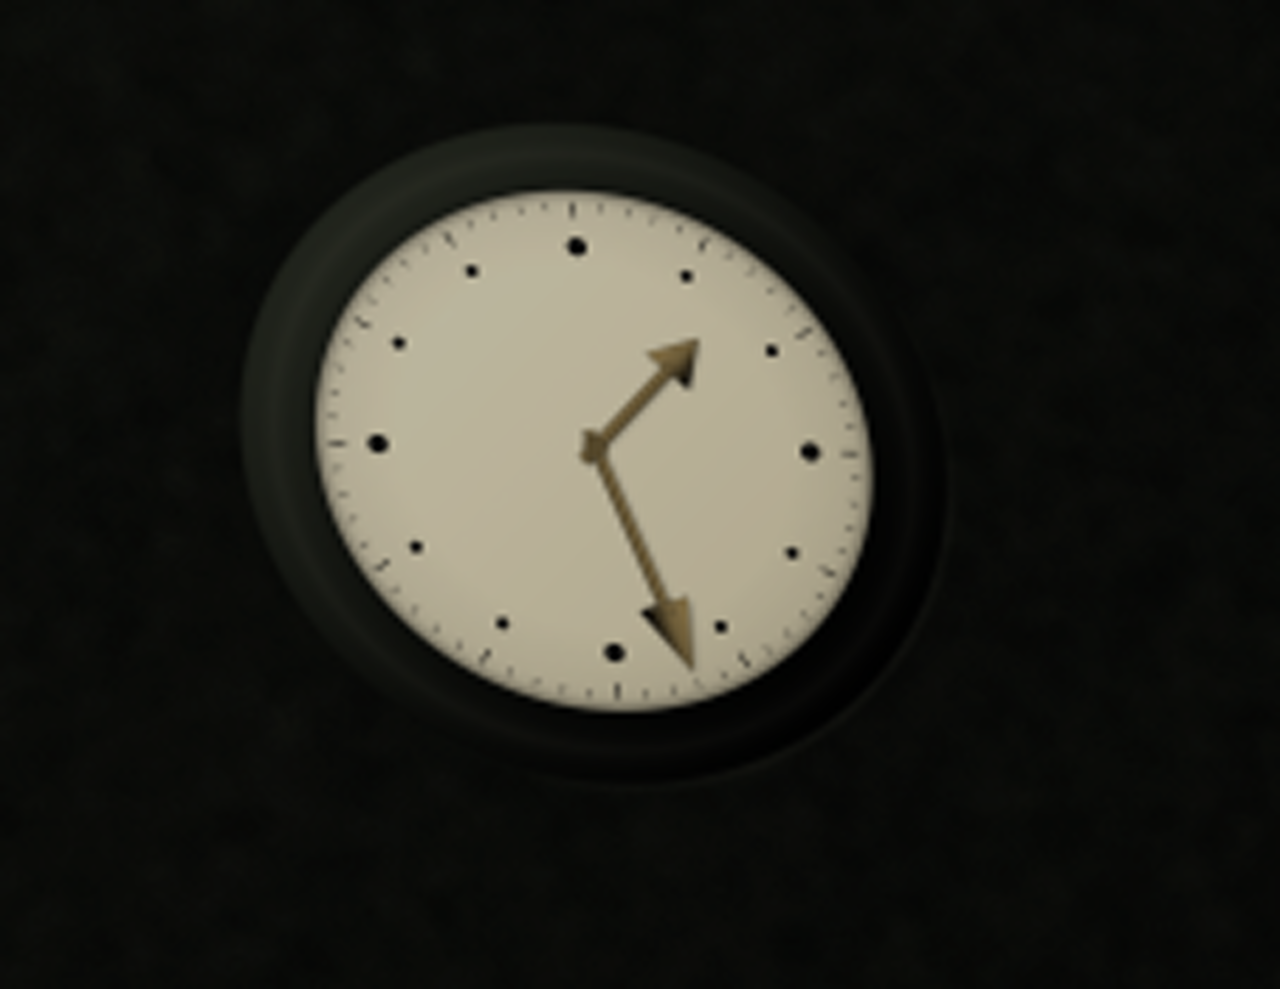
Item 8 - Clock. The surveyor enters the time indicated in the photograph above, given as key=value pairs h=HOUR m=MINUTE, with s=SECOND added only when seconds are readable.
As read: h=1 m=27
